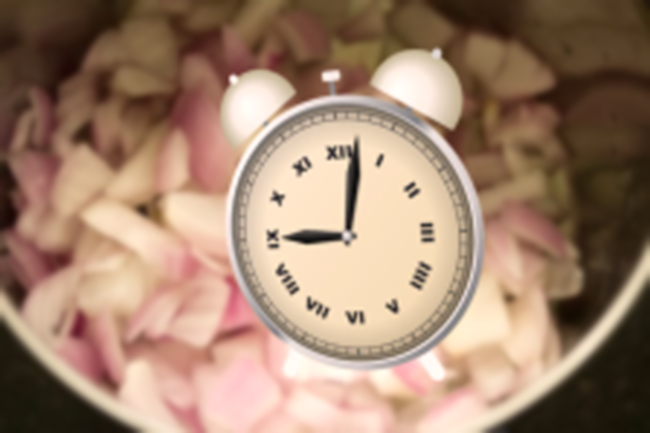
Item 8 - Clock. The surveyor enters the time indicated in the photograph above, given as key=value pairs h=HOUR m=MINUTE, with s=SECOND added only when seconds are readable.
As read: h=9 m=2
